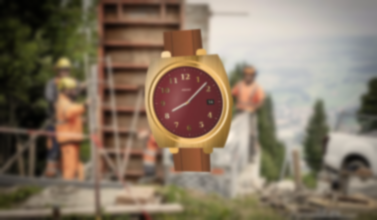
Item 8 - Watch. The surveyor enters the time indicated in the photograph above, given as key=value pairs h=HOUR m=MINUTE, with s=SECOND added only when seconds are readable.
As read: h=8 m=8
